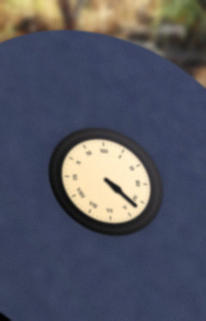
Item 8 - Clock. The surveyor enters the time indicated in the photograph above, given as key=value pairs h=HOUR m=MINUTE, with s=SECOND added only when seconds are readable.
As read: h=4 m=22
